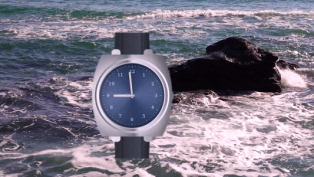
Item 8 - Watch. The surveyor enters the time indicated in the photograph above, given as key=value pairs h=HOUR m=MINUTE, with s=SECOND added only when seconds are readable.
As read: h=8 m=59
